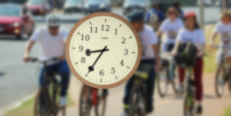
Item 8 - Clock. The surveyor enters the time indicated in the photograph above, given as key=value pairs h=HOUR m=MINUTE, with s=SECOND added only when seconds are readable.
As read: h=8 m=35
